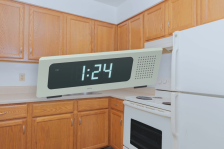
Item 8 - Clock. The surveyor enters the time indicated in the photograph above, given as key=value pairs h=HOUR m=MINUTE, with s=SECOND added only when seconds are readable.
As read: h=1 m=24
